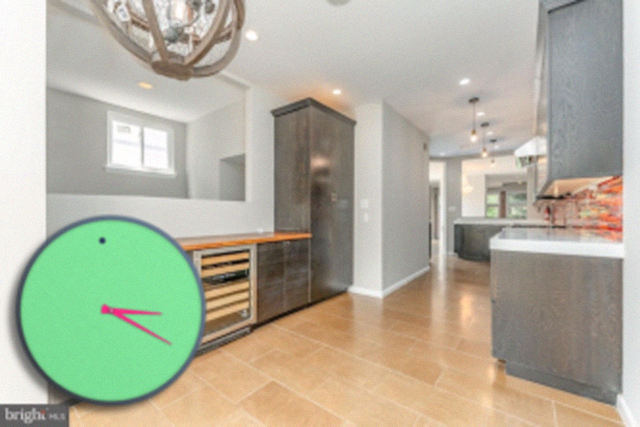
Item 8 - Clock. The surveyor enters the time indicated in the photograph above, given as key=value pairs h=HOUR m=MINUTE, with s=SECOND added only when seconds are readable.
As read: h=3 m=21
